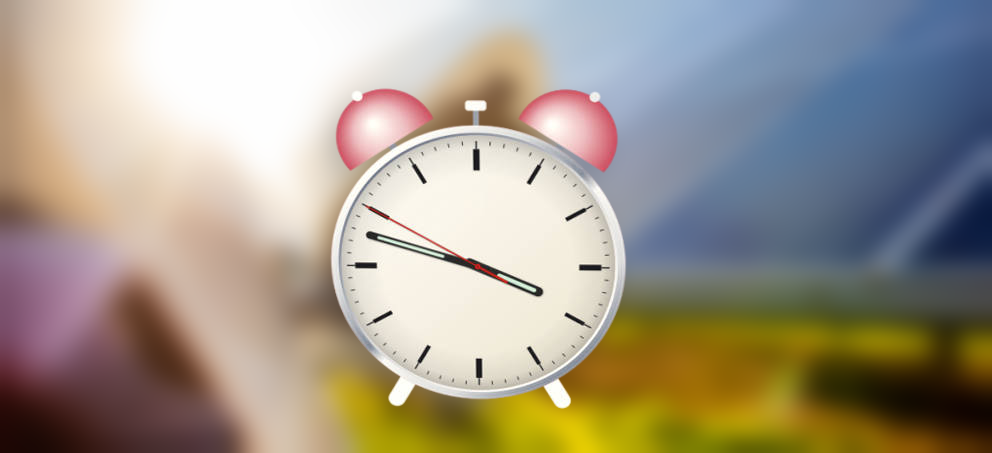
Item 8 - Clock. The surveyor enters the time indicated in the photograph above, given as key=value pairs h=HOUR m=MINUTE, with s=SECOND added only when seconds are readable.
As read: h=3 m=47 s=50
